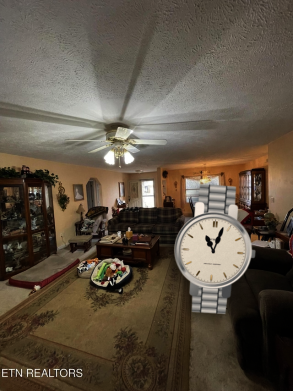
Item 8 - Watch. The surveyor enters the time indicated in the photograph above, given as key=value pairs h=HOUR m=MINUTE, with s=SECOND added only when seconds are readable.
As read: h=11 m=3
